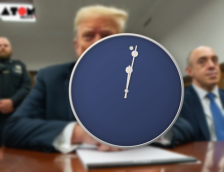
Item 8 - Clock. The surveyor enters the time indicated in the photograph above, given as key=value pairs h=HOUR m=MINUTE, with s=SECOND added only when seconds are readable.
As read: h=12 m=1
